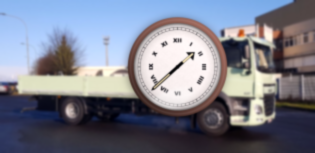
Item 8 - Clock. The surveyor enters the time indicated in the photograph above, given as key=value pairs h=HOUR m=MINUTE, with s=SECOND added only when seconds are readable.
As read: h=1 m=38
